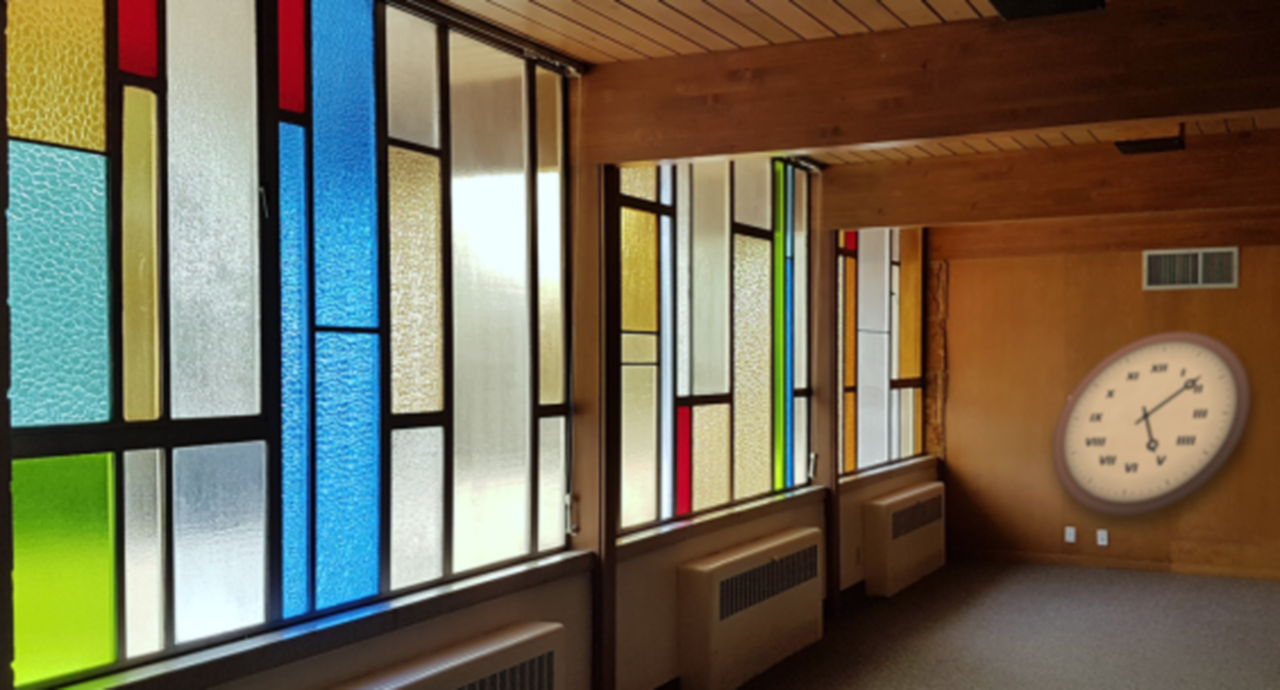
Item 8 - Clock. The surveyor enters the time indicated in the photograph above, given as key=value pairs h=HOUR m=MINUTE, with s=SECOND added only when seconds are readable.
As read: h=5 m=8
